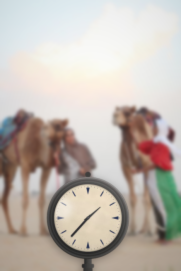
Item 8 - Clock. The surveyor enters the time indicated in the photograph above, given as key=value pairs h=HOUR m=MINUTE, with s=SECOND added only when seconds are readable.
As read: h=1 m=37
